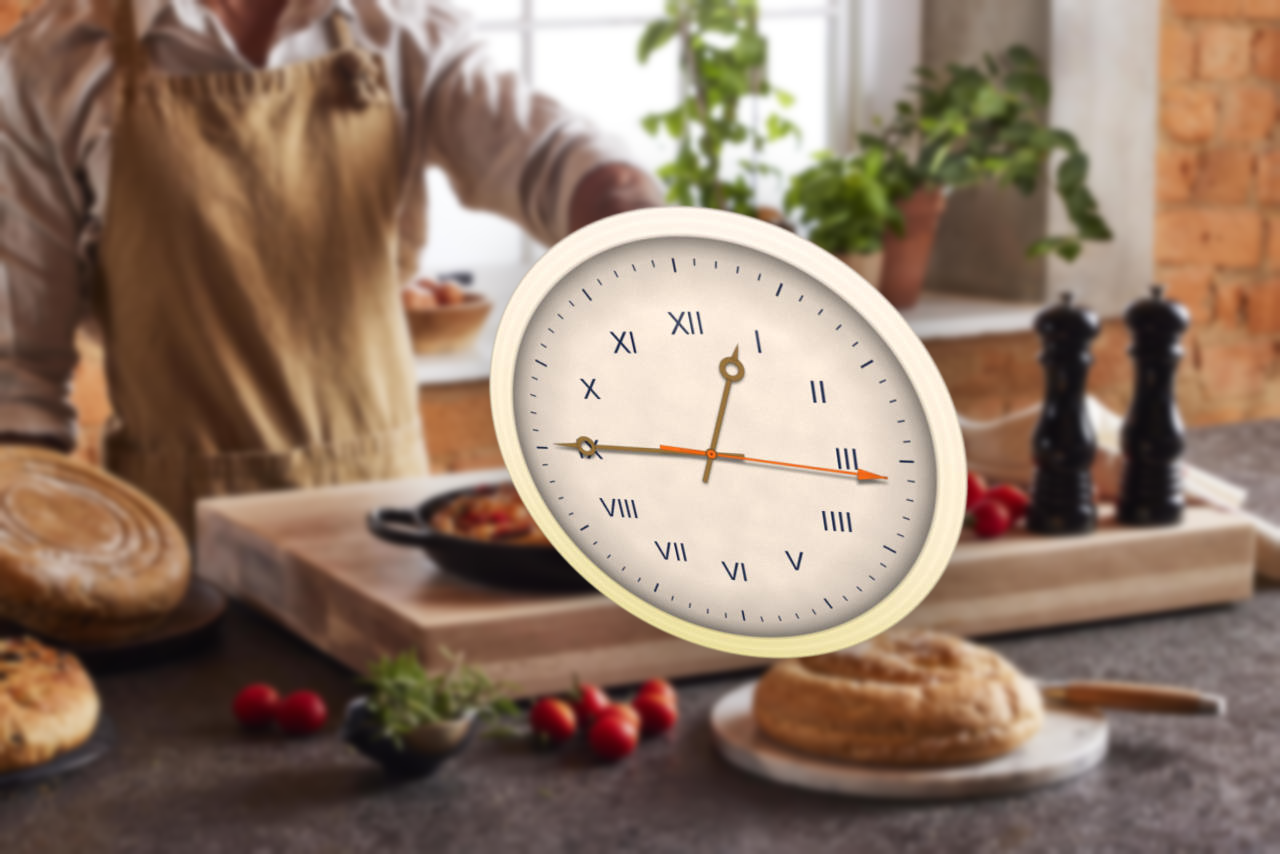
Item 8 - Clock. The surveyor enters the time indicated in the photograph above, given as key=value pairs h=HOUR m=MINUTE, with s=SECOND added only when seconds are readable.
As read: h=12 m=45 s=16
